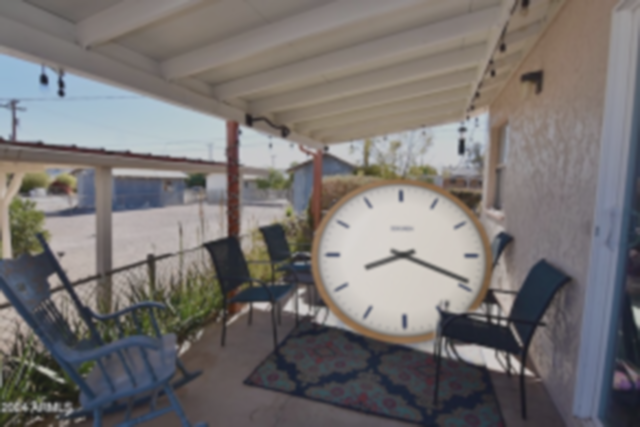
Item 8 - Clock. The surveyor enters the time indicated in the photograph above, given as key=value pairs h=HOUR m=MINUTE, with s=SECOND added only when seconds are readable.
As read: h=8 m=19
